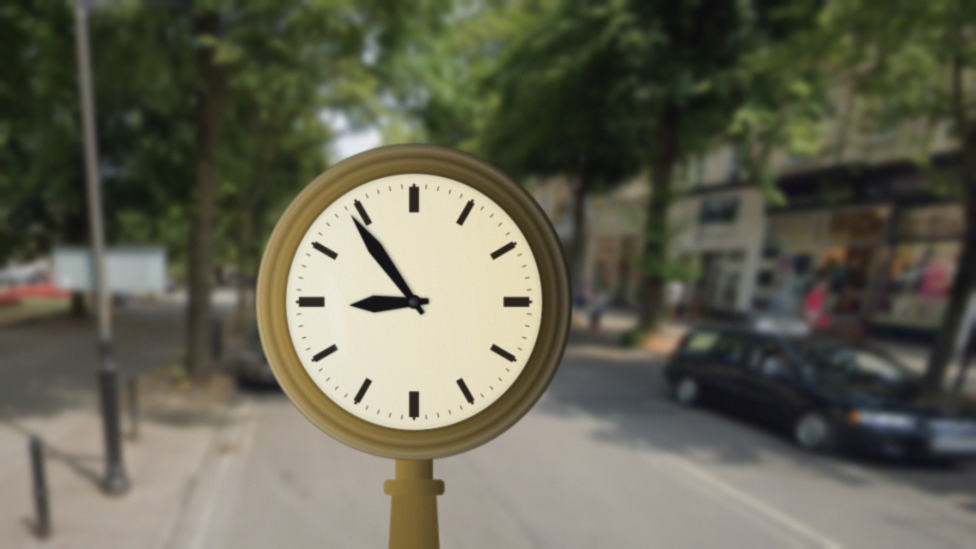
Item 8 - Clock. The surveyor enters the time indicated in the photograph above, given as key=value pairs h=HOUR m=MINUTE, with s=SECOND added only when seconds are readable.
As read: h=8 m=54
